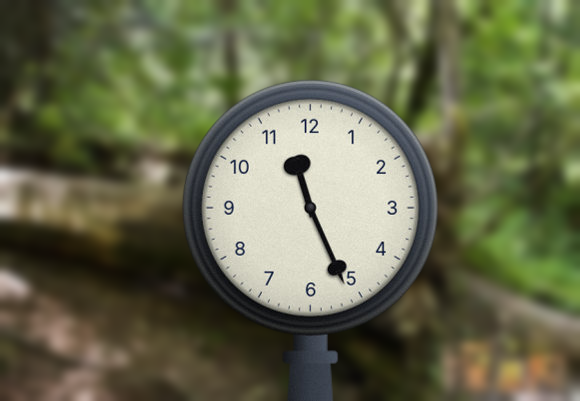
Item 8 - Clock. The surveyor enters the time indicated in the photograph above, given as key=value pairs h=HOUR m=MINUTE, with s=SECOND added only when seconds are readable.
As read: h=11 m=26
